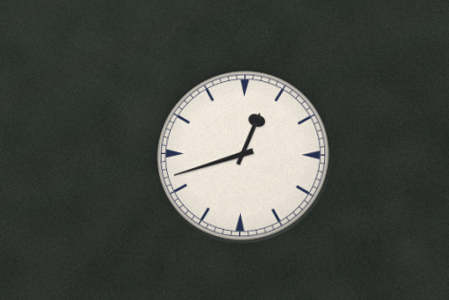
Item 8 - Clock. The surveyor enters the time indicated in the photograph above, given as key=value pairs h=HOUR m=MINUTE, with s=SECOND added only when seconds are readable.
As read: h=12 m=42
